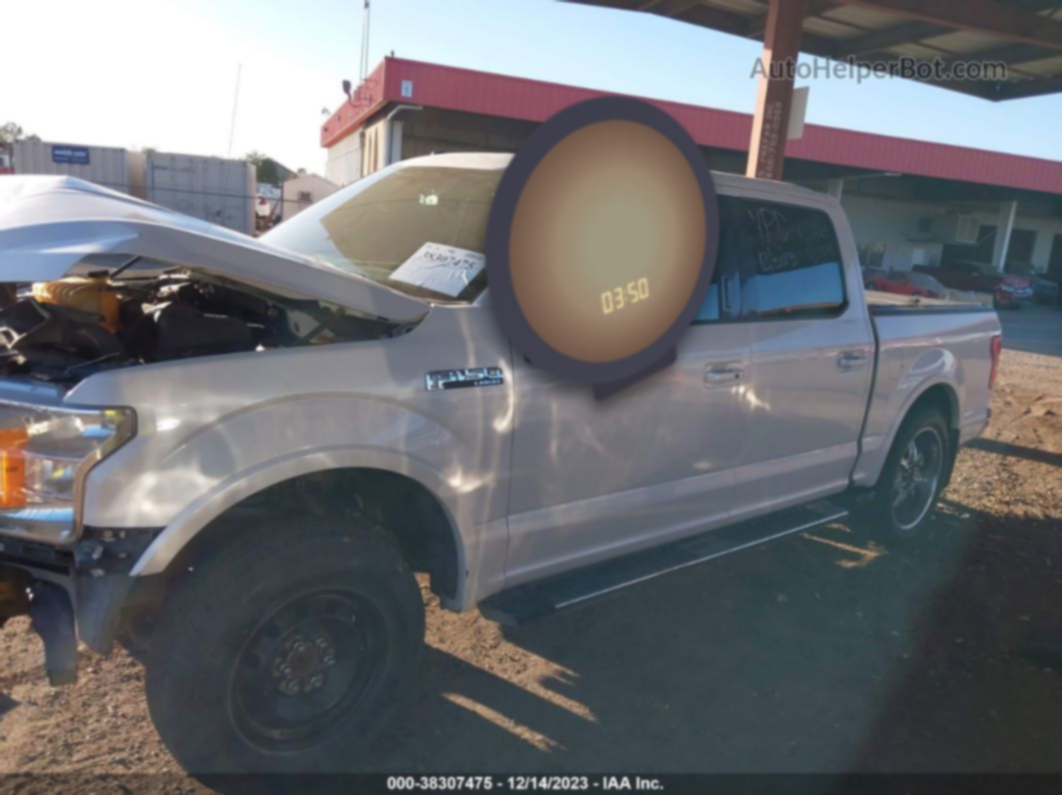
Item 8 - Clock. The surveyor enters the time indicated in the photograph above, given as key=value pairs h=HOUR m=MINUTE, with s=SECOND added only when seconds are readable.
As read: h=3 m=50
